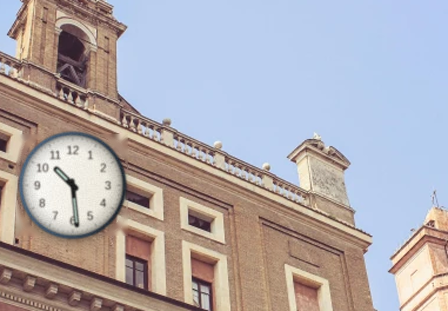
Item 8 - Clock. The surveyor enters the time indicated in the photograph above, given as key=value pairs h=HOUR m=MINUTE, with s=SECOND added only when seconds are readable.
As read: h=10 m=29
